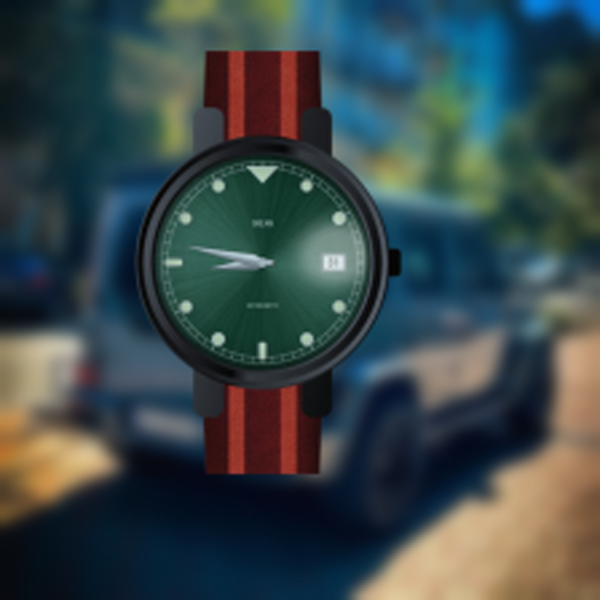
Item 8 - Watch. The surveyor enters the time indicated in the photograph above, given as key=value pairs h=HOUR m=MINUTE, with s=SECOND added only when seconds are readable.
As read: h=8 m=47
